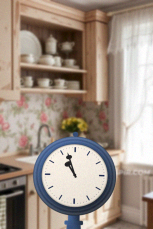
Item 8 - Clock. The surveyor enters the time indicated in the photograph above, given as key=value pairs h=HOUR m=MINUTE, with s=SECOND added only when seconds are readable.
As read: h=10 m=57
